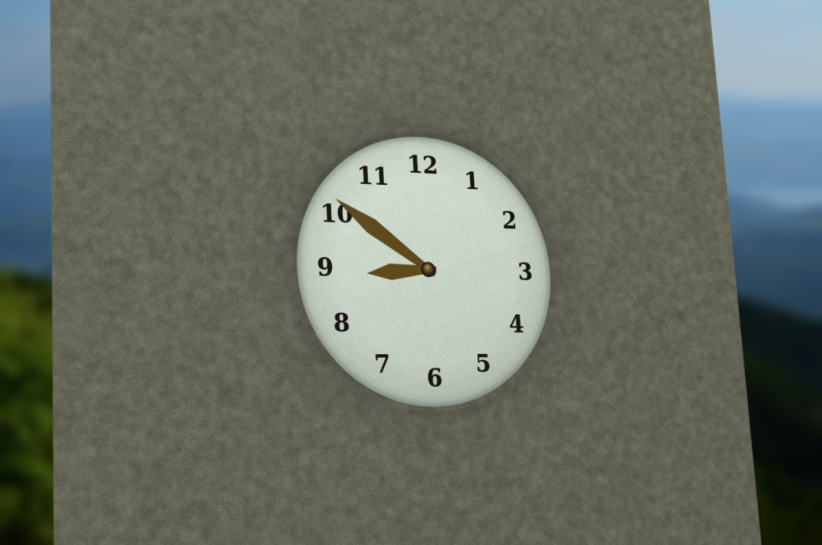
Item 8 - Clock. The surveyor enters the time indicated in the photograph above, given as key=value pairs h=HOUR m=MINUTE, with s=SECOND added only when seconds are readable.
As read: h=8 m=51
